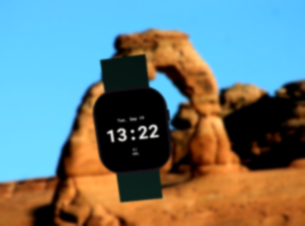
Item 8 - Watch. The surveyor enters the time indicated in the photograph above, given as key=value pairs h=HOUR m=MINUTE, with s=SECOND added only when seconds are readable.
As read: h=13 m=22
